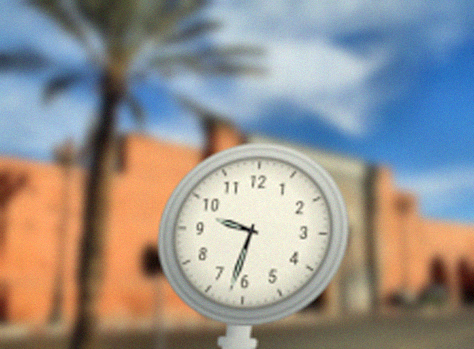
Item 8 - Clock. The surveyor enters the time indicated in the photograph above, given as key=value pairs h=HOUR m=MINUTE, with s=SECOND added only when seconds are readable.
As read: h=9 m=32
